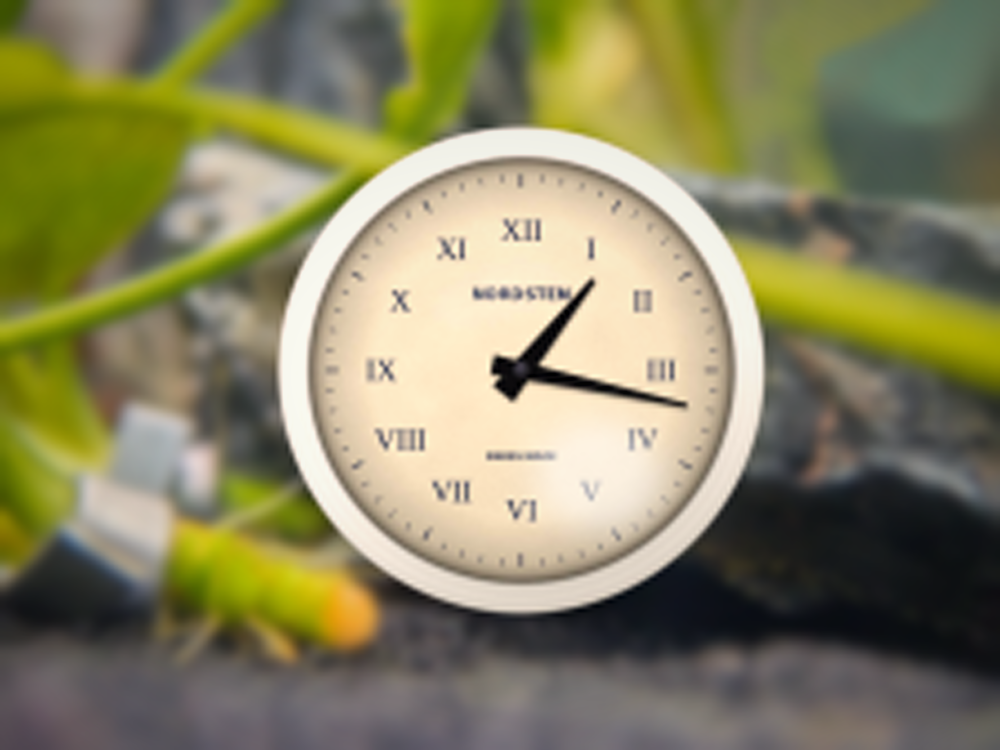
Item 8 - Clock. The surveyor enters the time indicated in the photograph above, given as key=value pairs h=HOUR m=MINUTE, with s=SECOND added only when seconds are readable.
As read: h=1 m=17
